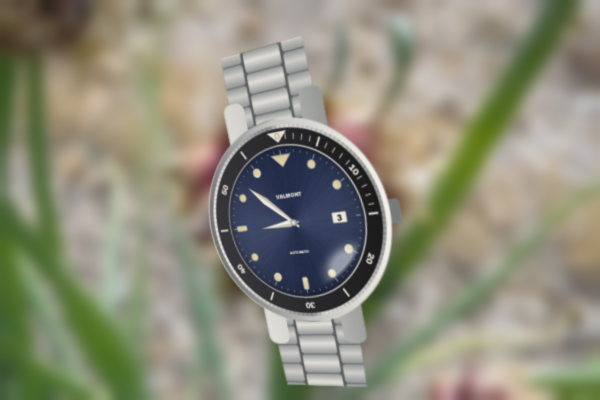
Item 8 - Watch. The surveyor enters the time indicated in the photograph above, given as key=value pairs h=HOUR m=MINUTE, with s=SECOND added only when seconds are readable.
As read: h=8 m=52
